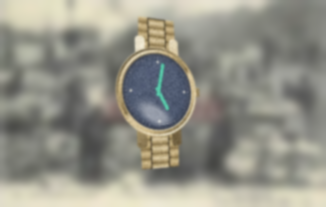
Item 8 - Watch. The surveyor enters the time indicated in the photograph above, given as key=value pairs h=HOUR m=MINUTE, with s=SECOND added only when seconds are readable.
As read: h=5 m=2
